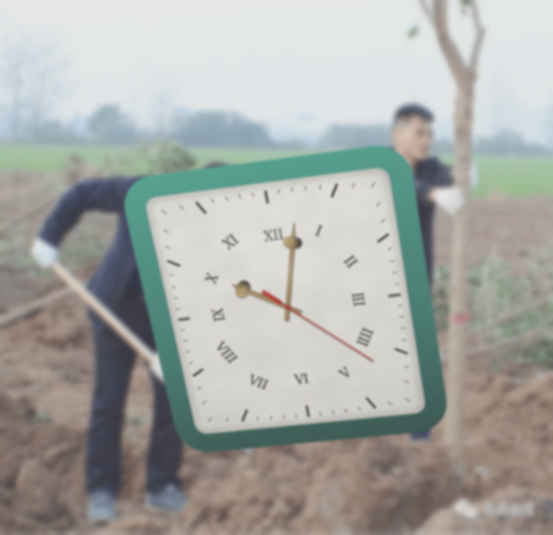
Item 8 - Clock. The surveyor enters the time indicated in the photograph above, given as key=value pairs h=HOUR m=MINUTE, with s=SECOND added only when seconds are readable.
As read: h=10 m=2 s=22
